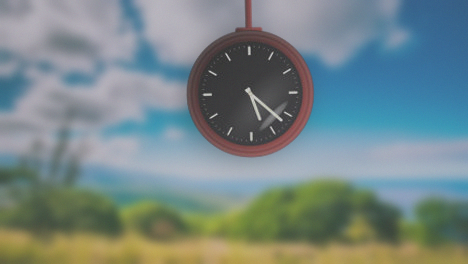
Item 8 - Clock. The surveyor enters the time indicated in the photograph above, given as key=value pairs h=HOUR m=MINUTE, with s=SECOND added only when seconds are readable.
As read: h=5 m=22
